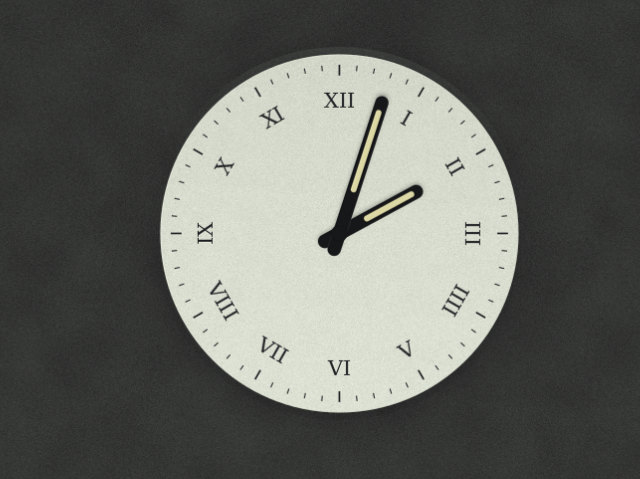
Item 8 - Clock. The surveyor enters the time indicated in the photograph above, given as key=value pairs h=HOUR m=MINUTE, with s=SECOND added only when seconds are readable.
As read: h=2 m=3
